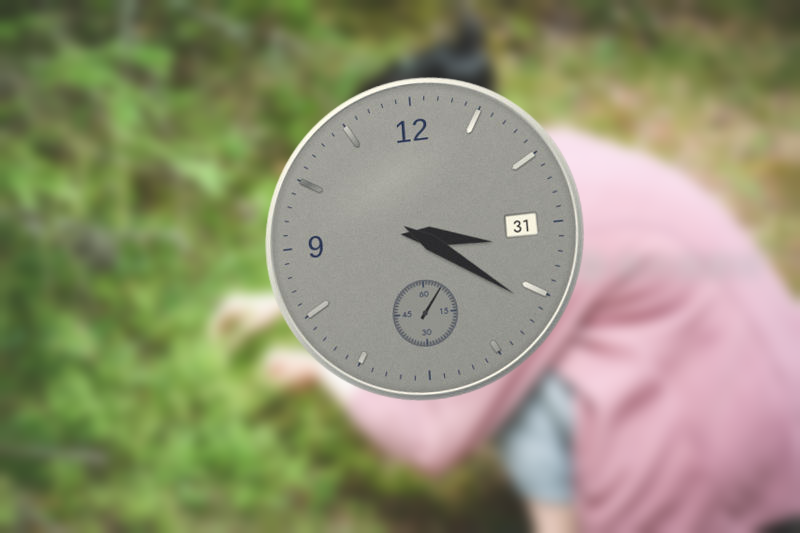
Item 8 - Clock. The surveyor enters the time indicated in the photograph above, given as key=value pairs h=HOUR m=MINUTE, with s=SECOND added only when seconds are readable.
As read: h=3 m=21 s=6
